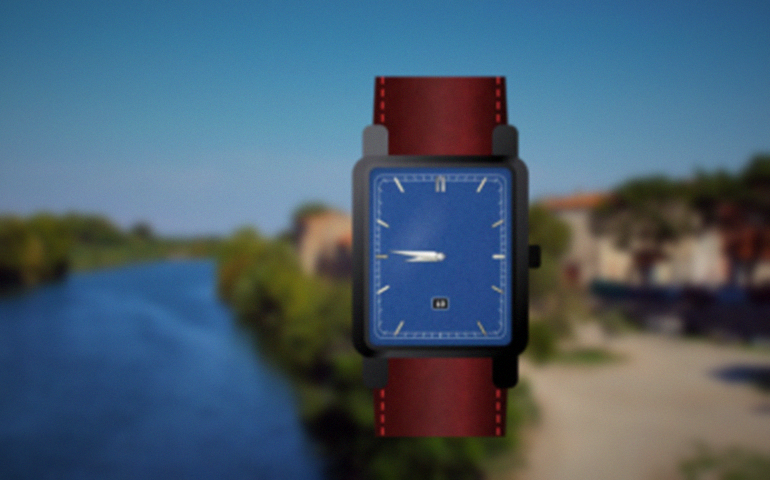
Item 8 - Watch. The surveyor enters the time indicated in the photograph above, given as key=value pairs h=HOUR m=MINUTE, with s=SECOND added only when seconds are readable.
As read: h=8 m=46
